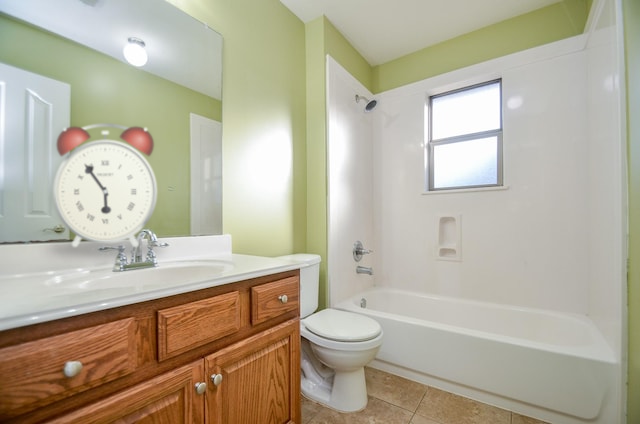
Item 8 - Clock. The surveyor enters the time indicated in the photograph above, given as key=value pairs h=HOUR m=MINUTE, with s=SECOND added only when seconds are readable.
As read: h=5 m=54
